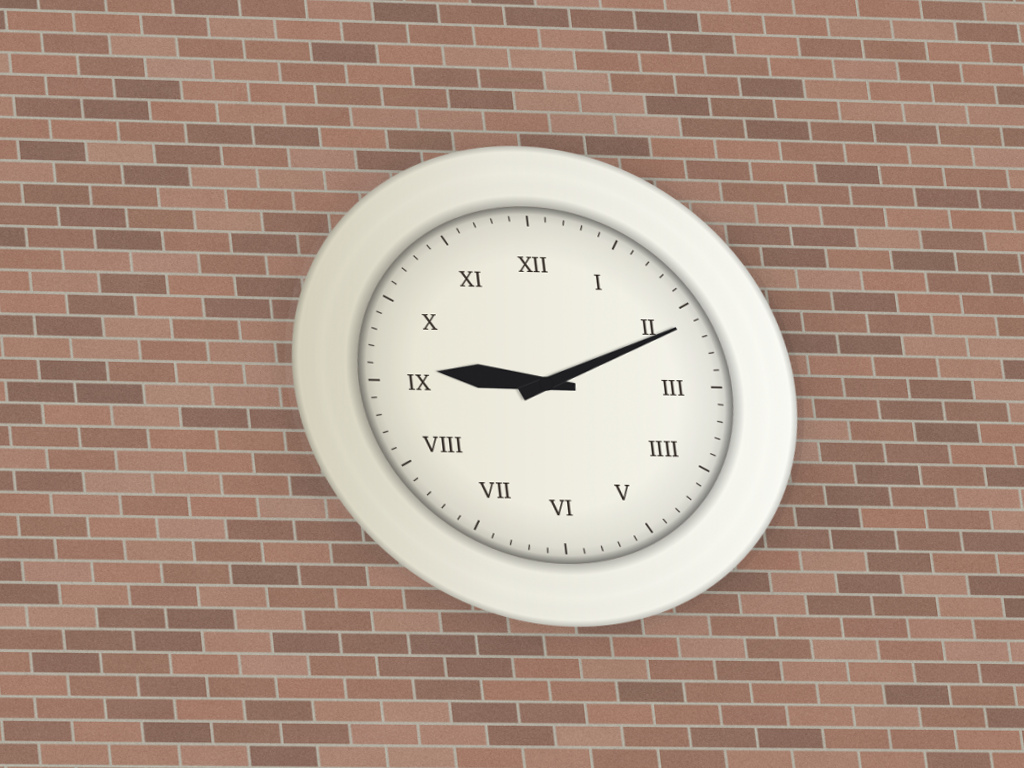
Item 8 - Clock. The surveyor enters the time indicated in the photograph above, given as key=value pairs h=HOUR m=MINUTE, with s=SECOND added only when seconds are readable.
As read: h=9 m=11
